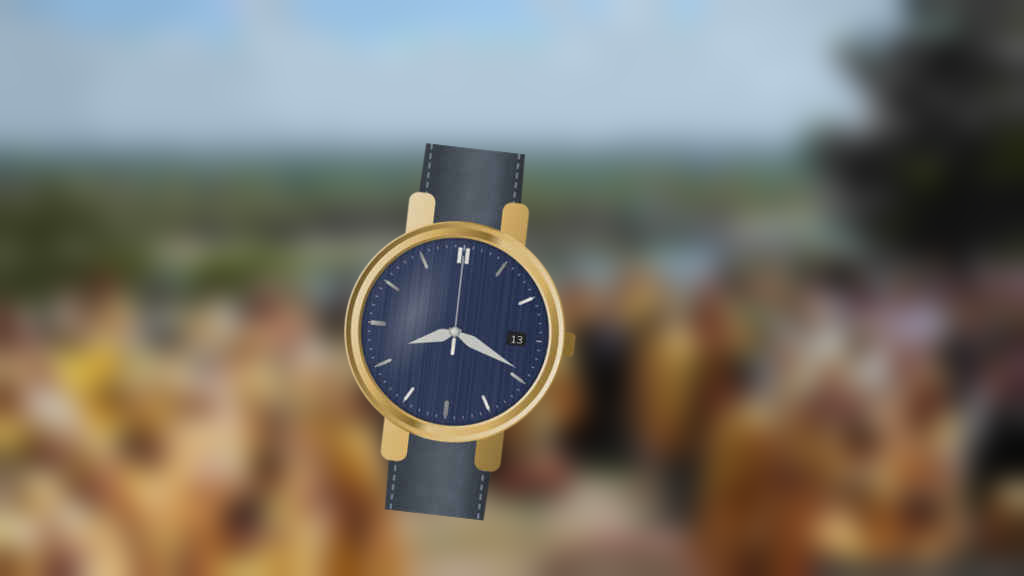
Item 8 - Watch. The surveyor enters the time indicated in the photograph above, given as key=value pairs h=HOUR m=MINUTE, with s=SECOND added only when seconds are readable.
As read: h=8 m=19 s=0
